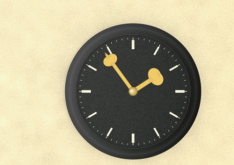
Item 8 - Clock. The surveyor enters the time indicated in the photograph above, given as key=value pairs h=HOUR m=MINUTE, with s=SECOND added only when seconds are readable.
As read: h=1 m=54
